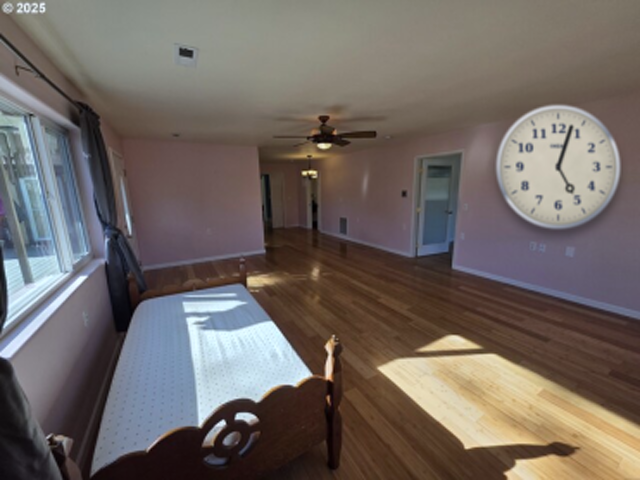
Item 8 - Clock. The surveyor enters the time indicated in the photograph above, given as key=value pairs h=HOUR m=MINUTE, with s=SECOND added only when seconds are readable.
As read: h=5 m=3
